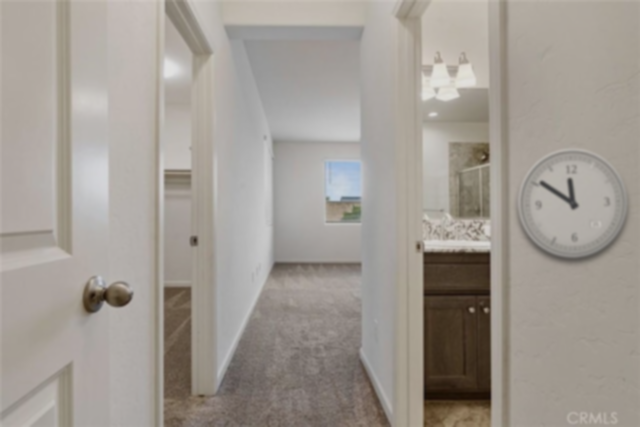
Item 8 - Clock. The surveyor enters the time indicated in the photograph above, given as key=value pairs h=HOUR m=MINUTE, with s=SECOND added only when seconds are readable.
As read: h=11 m=51
